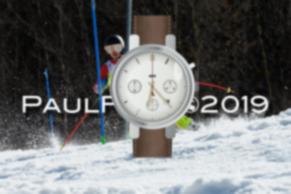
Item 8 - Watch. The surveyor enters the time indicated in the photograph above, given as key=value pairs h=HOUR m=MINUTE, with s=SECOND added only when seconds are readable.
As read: h=6 m=23
